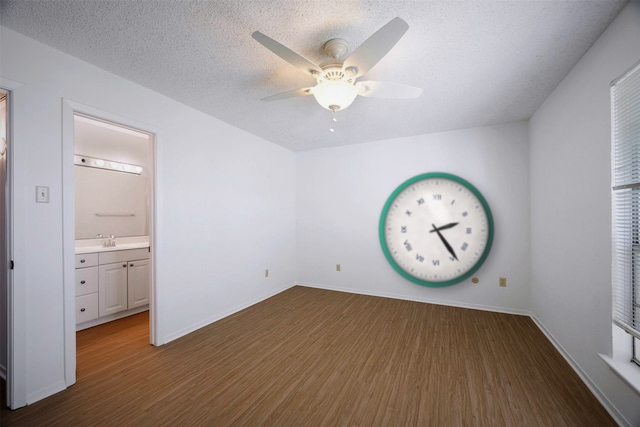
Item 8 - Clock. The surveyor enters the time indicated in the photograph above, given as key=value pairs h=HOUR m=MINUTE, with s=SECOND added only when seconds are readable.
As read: h=2 m=24
